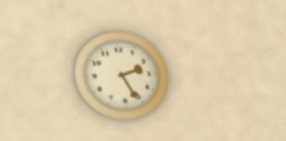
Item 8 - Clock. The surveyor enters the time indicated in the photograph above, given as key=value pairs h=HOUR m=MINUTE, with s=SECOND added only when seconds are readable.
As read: h=2 m=26
